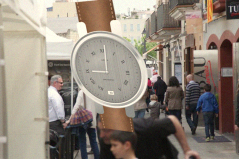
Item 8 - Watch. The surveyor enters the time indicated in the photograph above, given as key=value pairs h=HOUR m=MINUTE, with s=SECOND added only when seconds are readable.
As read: h=9 m=1
